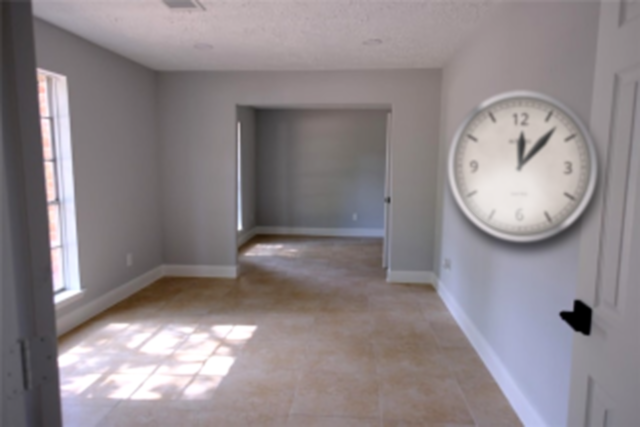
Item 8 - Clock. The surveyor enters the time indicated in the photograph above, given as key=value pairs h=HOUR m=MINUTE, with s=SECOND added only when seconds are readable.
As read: h=12 m=7
